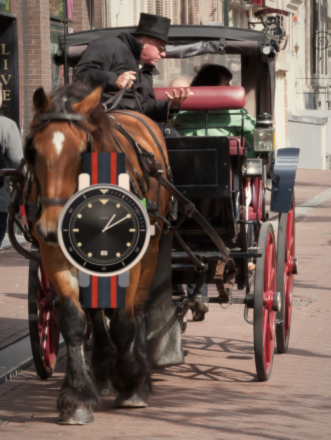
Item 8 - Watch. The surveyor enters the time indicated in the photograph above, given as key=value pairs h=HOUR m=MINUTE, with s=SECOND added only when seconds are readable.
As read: h=1 m=10
